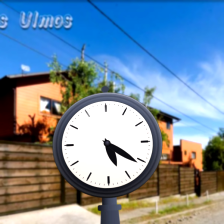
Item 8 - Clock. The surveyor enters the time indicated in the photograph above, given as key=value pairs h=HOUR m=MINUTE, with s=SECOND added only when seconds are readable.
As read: h=5 m=21
